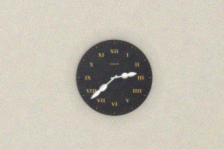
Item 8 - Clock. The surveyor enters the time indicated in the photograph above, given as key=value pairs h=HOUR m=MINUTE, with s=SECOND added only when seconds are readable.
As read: h=2 m=38
